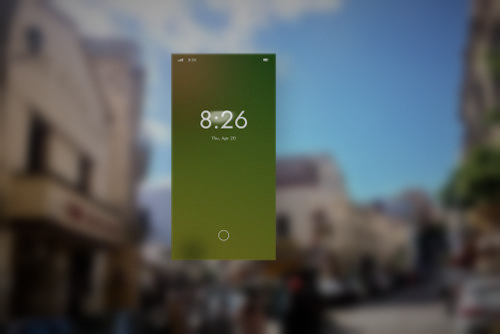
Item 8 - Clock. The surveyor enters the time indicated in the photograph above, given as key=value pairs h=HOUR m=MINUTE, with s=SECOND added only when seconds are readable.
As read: h=8 m=26
